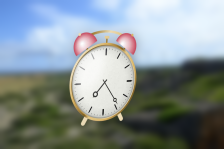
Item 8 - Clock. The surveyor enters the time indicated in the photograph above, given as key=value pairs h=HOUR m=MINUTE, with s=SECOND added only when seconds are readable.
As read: h=7 m=24
